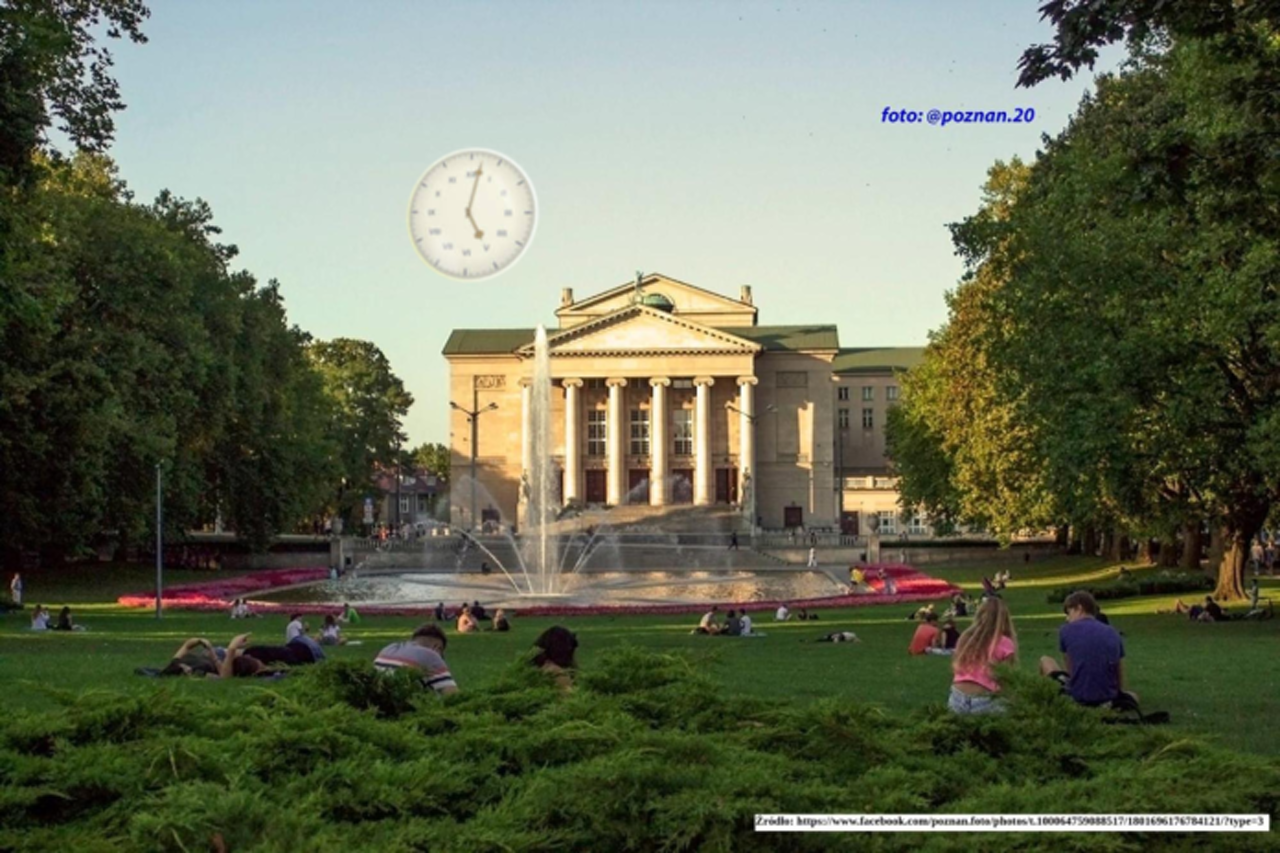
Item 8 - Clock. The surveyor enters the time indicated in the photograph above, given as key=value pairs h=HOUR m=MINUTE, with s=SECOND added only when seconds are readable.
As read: h=5 m=2
